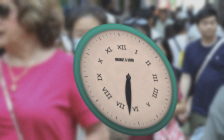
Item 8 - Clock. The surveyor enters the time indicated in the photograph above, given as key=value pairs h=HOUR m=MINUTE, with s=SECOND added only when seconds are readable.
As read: h=6 m=32
